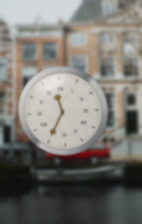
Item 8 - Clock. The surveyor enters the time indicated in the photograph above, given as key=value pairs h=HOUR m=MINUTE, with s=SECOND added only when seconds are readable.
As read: h=11 m=35
